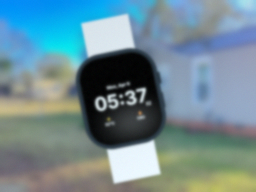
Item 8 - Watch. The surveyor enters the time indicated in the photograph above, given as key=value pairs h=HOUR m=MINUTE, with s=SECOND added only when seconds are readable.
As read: h=5 m=37
